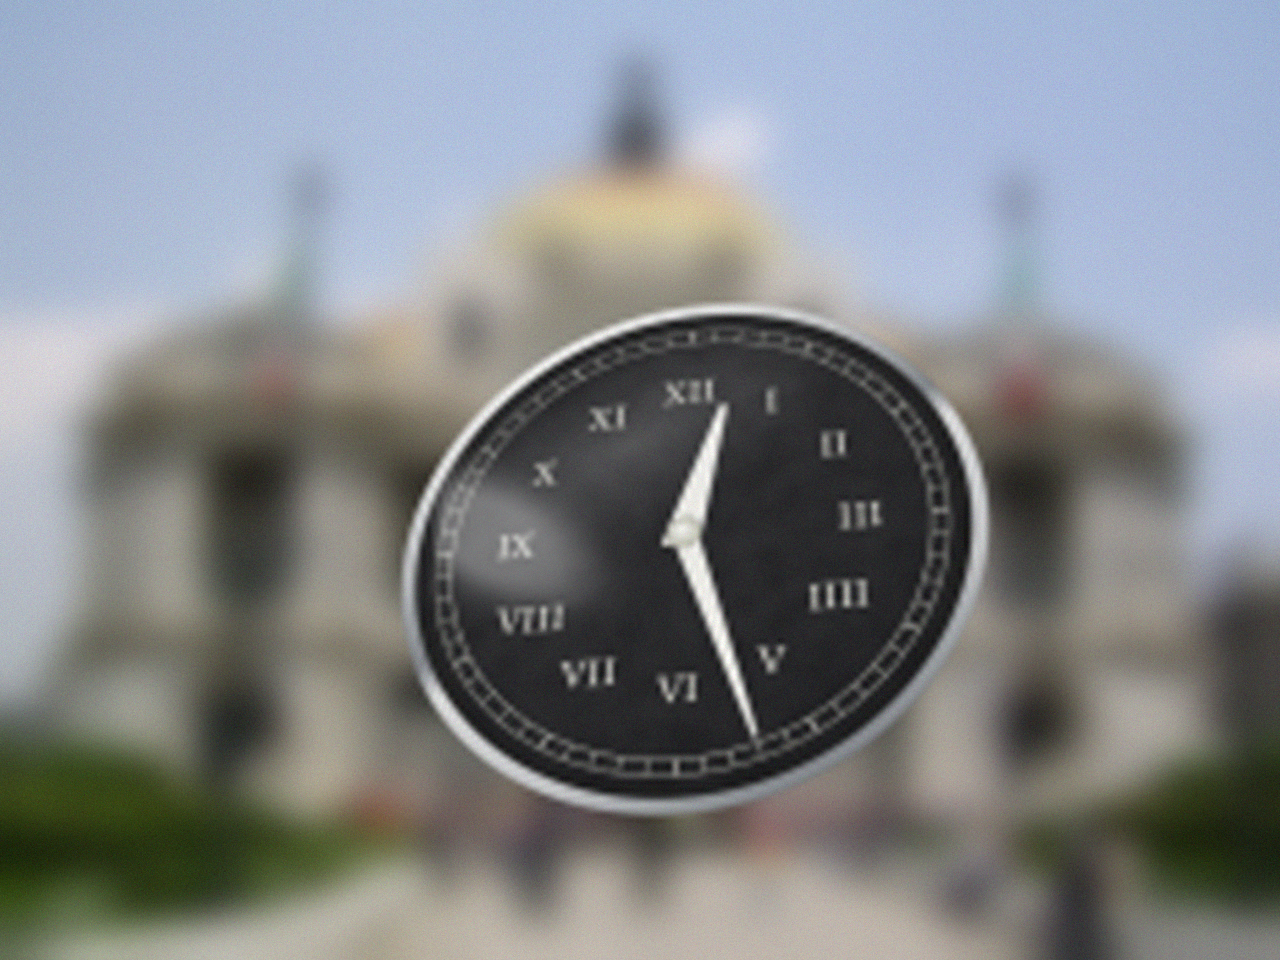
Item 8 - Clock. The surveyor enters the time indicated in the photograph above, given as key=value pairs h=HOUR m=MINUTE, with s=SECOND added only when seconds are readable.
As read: h=12 m=27
